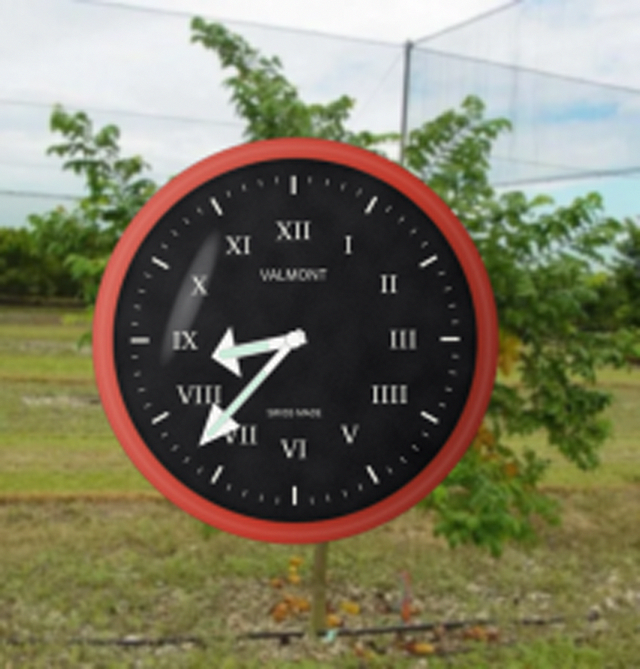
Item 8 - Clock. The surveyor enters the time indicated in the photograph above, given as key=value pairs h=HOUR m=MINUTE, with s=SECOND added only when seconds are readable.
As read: h=8 m=37
